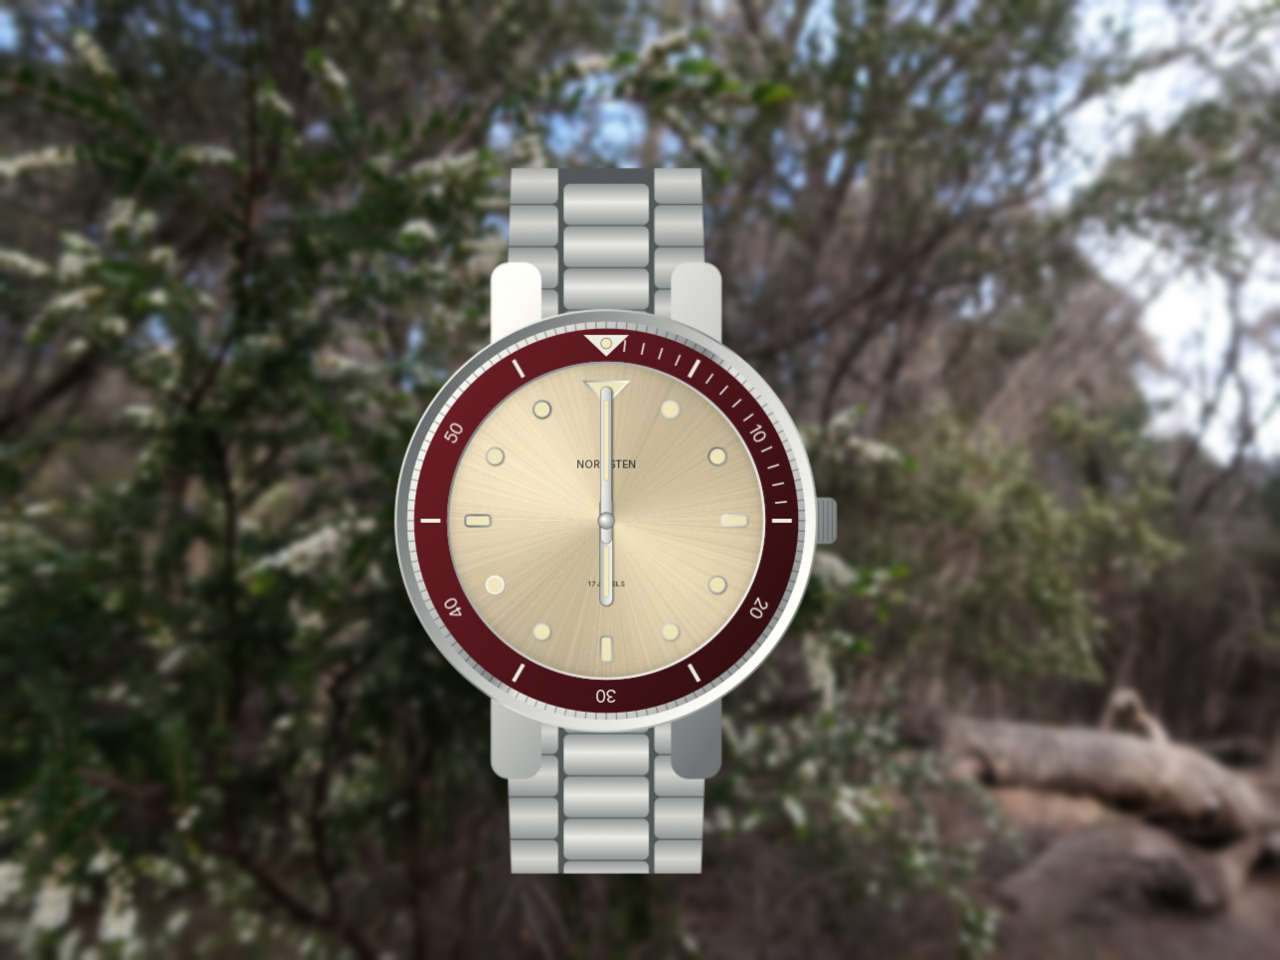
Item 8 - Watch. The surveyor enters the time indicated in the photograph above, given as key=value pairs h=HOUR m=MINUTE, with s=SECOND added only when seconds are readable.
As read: h=6 m=0
